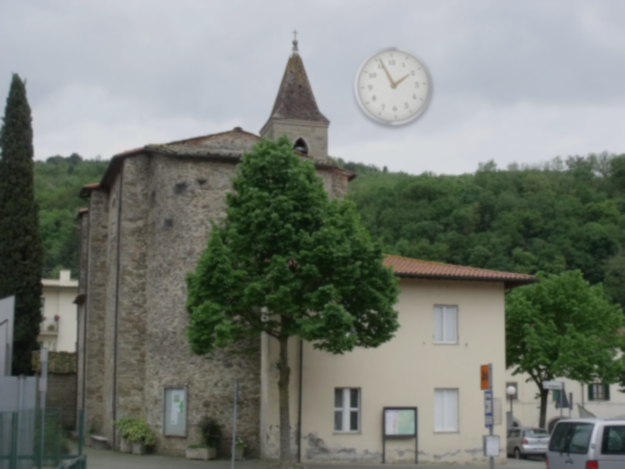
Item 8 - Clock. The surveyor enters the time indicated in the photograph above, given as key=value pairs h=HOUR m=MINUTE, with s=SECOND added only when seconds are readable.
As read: h=1 m=56
